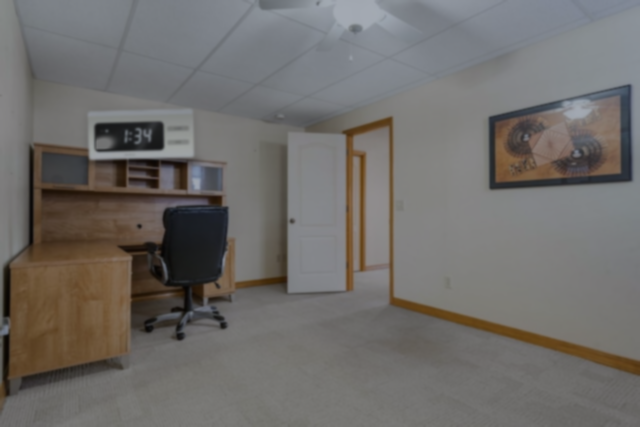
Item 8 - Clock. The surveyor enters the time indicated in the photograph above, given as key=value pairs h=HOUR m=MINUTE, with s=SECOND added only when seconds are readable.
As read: h=1 m=34
